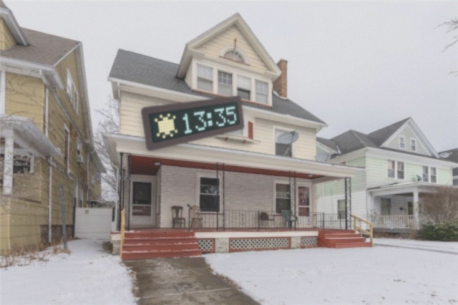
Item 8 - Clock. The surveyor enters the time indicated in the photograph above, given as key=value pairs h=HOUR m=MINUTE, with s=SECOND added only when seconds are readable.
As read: h=13 m=35
